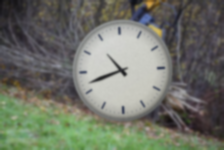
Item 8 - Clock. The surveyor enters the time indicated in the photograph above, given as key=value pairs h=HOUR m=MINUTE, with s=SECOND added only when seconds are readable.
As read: h=10 m=42
